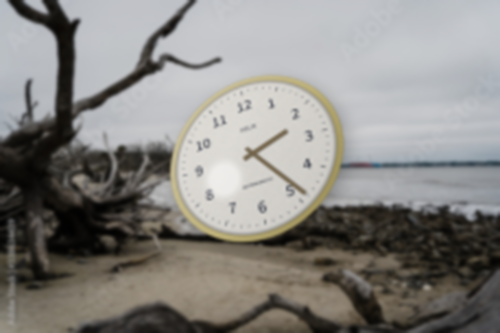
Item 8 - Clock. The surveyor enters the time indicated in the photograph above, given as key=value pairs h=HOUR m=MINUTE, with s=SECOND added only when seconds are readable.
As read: h=2 m=24
